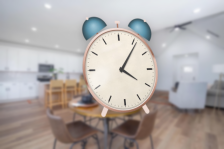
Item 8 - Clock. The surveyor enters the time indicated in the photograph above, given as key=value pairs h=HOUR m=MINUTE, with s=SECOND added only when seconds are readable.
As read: h=4 m=6
